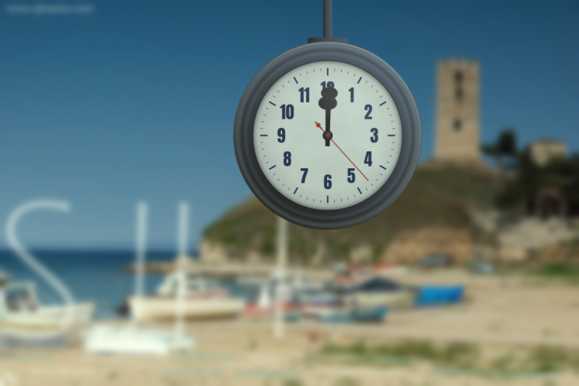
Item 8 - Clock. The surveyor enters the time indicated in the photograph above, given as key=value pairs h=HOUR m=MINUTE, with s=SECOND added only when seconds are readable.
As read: h=12 m=0 s=23
